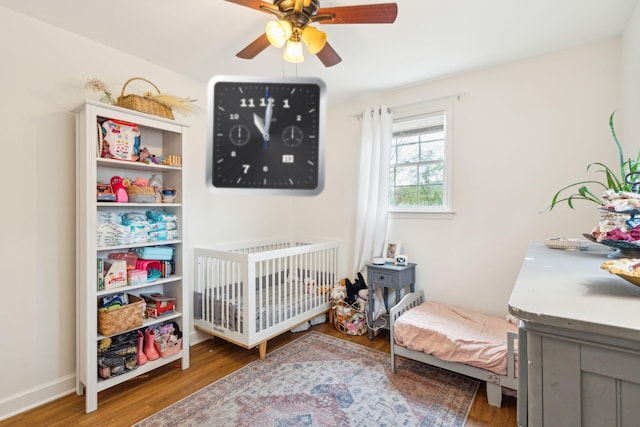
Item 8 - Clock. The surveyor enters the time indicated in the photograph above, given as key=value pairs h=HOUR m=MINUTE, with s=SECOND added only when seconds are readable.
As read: h=11 m=1
